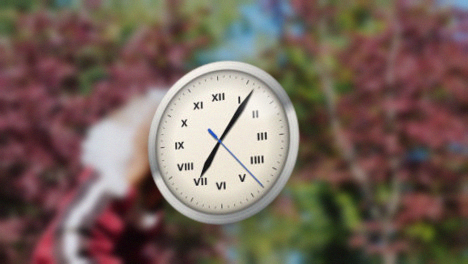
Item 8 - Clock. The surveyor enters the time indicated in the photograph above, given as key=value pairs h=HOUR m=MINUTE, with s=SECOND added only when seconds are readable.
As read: h=7 m=6 s=23
